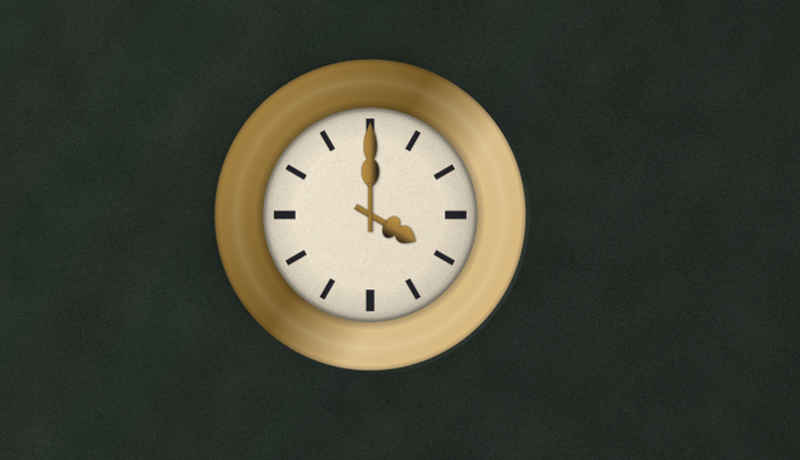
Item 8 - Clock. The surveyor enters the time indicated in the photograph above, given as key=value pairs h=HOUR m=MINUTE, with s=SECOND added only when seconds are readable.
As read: h=4 m=0
